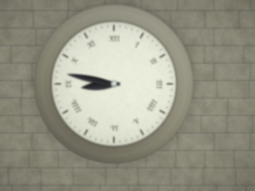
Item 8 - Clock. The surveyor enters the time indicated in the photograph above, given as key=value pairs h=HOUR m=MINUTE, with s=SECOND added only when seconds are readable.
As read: h=8 m=47
